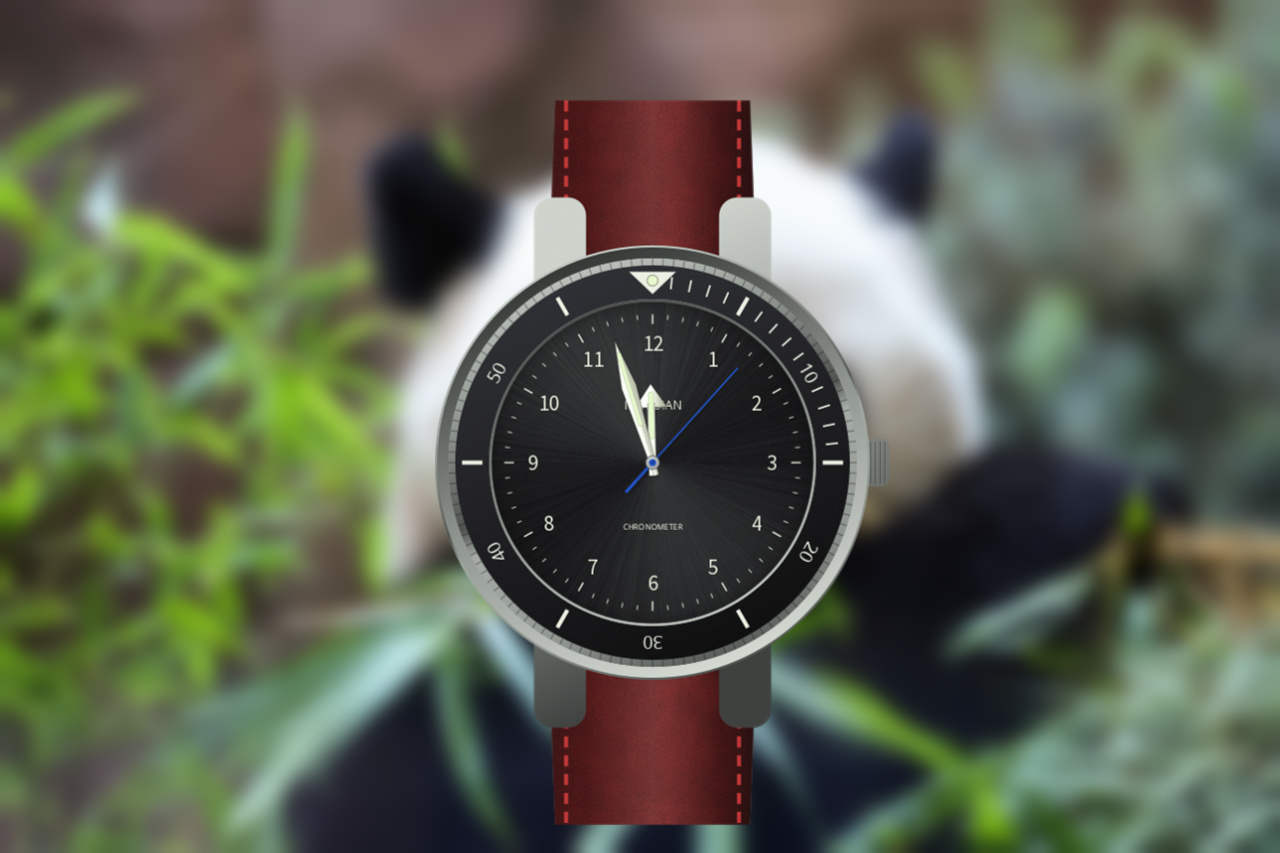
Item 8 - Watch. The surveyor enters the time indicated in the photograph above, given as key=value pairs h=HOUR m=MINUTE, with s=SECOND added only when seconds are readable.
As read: h=11 m=57 s=7
